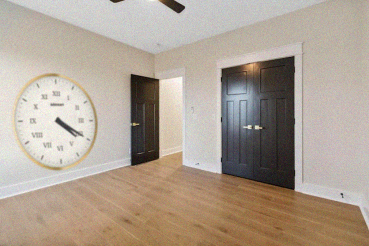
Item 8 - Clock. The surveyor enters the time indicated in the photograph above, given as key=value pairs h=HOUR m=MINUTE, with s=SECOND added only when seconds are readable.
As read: h=4 m=20
